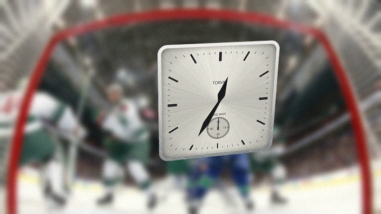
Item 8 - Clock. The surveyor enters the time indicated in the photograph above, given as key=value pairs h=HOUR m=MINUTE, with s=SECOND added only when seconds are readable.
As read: h=12 m=35
